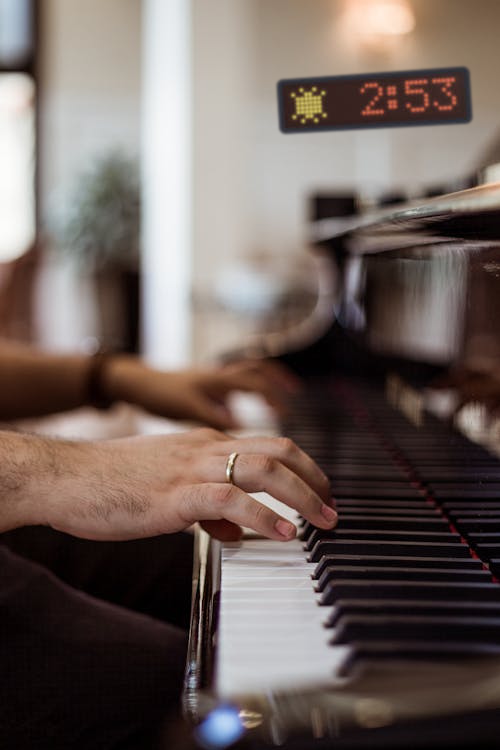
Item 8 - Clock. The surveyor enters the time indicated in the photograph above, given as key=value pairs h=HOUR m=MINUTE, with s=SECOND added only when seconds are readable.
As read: h=2 m=53
